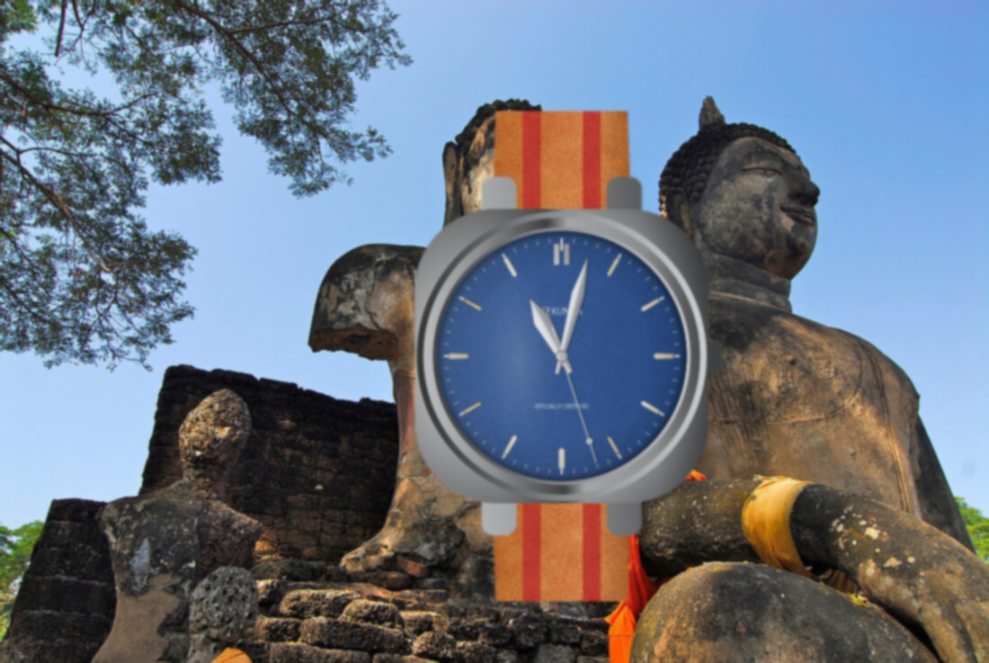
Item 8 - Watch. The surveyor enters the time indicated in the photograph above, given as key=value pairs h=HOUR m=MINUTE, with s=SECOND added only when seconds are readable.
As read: h=11 m=2 s=27
